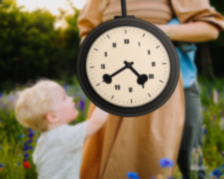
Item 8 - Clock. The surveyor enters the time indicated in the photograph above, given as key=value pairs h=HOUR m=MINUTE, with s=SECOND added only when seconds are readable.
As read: h=4 m=40
